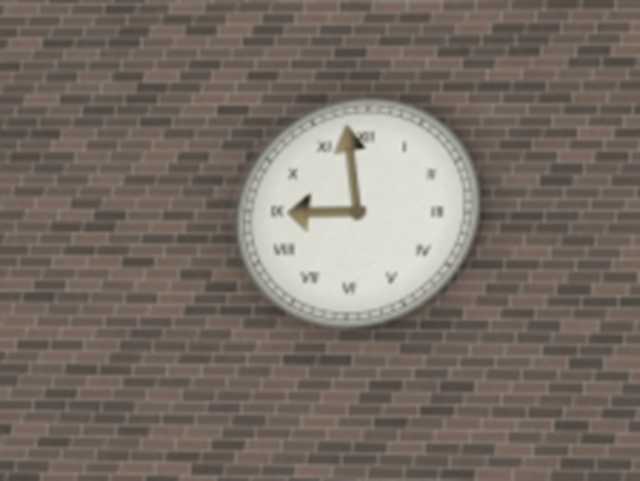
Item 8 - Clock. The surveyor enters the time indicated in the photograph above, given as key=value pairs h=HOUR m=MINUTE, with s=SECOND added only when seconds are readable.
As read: h=8 m=58
